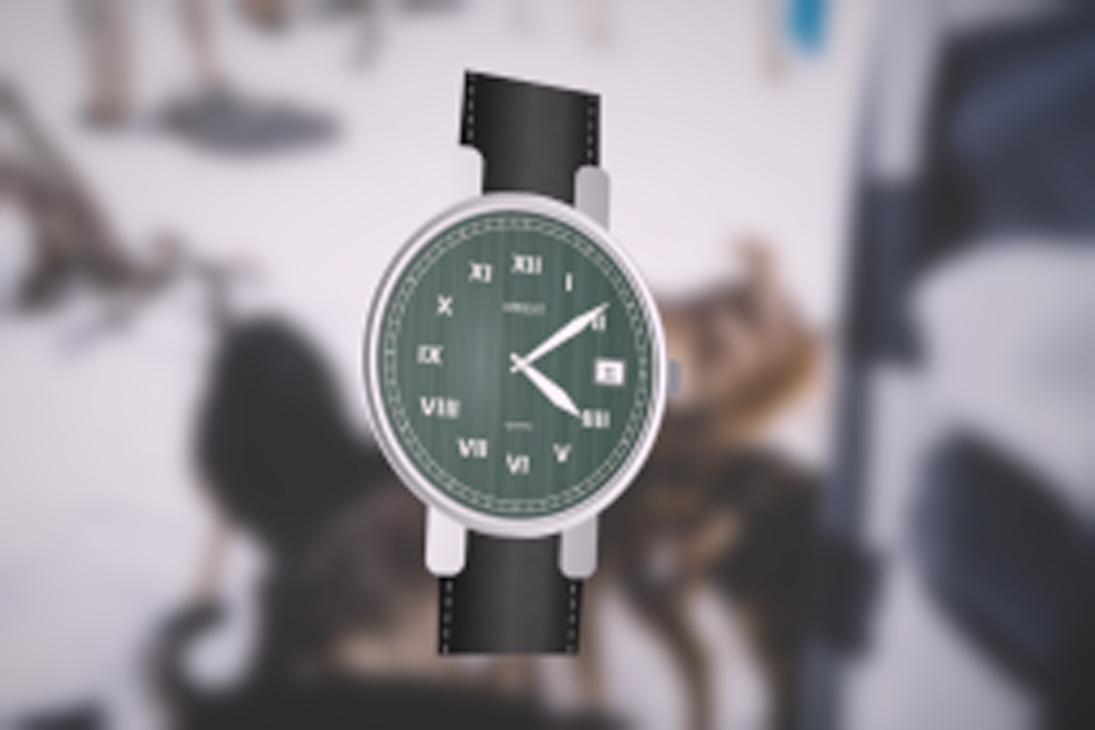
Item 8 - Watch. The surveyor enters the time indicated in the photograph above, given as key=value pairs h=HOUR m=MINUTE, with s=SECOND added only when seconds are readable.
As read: h=4 m=9
